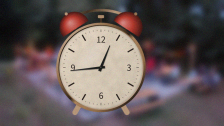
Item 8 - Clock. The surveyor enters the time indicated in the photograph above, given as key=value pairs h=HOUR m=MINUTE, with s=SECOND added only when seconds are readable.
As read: h=12 m=44
